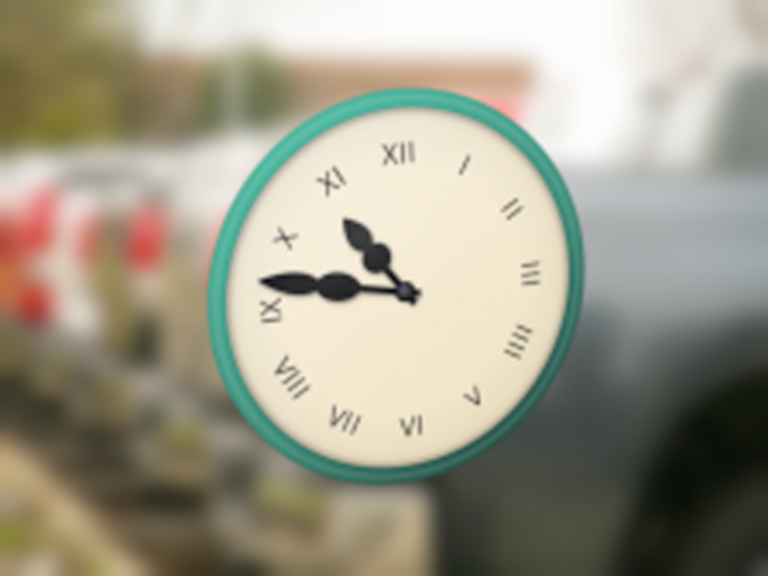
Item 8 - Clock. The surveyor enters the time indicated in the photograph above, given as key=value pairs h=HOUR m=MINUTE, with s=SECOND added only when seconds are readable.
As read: h=10 m=47
